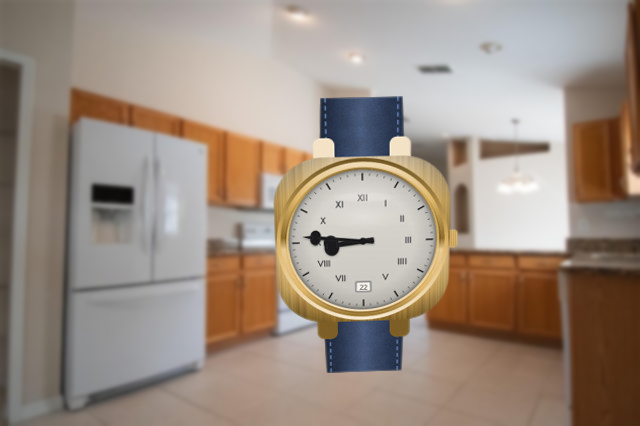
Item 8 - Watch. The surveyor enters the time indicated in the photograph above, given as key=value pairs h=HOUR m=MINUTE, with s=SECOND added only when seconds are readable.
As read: h=8 m=46
